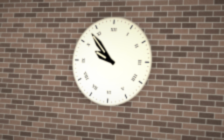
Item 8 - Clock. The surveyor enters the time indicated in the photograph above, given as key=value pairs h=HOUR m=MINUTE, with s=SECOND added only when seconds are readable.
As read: h=9 m=53
